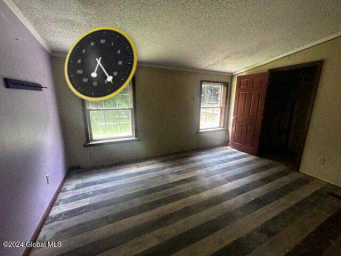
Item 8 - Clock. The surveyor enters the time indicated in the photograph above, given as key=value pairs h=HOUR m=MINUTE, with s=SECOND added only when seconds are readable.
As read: h=6 m=23
